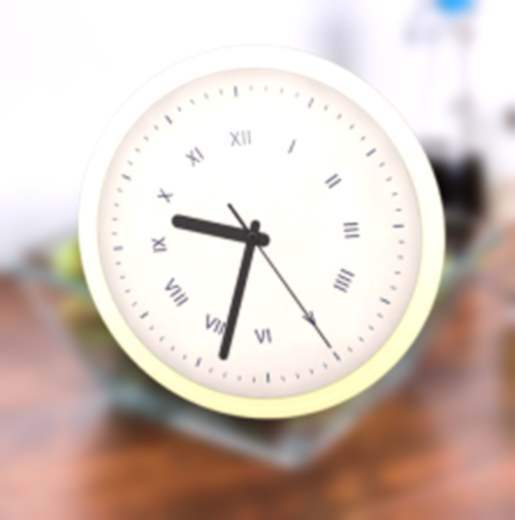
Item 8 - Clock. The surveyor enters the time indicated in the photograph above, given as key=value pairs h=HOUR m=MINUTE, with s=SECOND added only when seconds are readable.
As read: h=9 m=33 s=25
